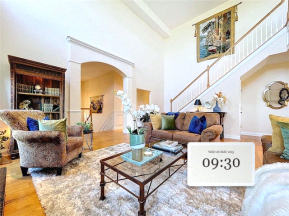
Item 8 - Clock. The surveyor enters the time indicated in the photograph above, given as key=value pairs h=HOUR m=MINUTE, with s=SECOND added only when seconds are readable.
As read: h=9 m=30
